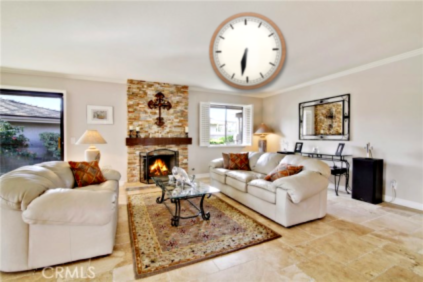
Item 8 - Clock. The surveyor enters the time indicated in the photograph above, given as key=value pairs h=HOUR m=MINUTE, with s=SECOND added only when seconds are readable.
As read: h=6 m=32
